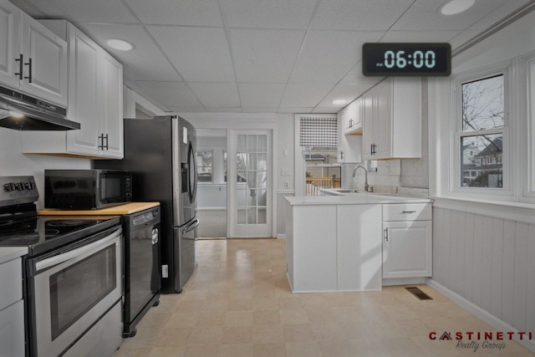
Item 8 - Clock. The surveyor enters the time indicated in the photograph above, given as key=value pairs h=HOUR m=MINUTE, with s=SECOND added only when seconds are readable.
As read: h=6 m=0
